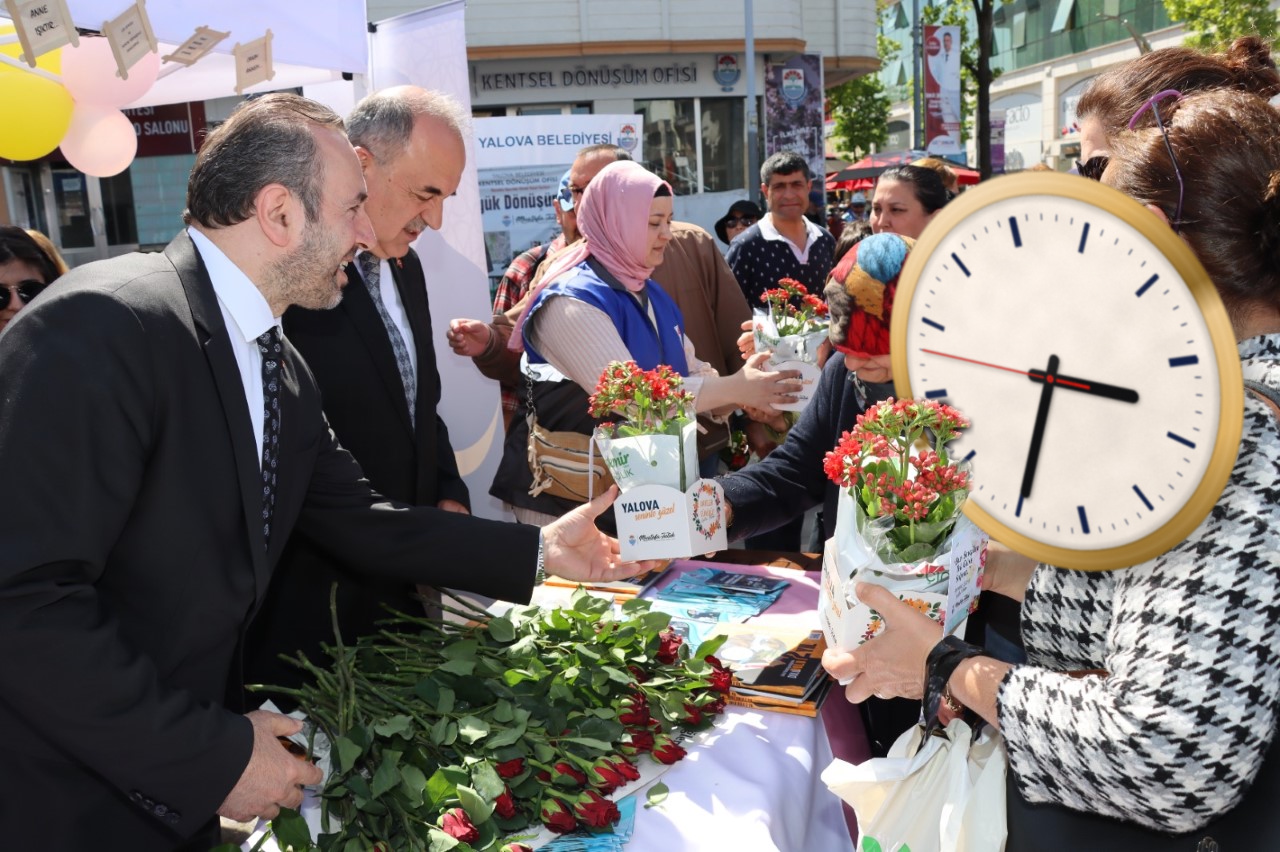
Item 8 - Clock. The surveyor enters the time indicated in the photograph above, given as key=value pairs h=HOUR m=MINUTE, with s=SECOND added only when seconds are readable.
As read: h=3 m=34 s=48
